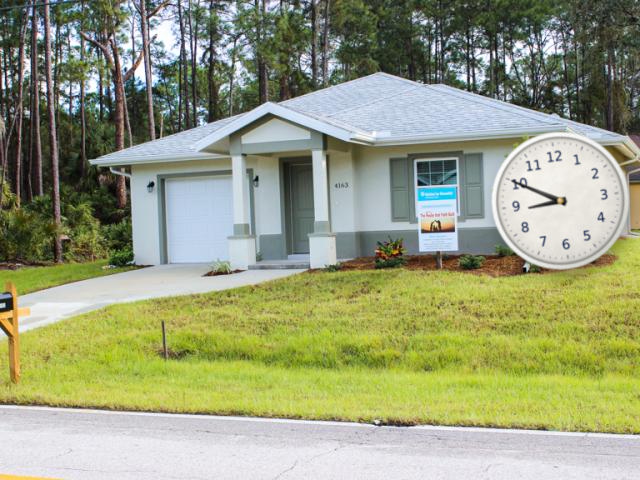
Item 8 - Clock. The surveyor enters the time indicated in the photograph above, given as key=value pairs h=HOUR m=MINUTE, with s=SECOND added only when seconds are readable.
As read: h=8 m=50
